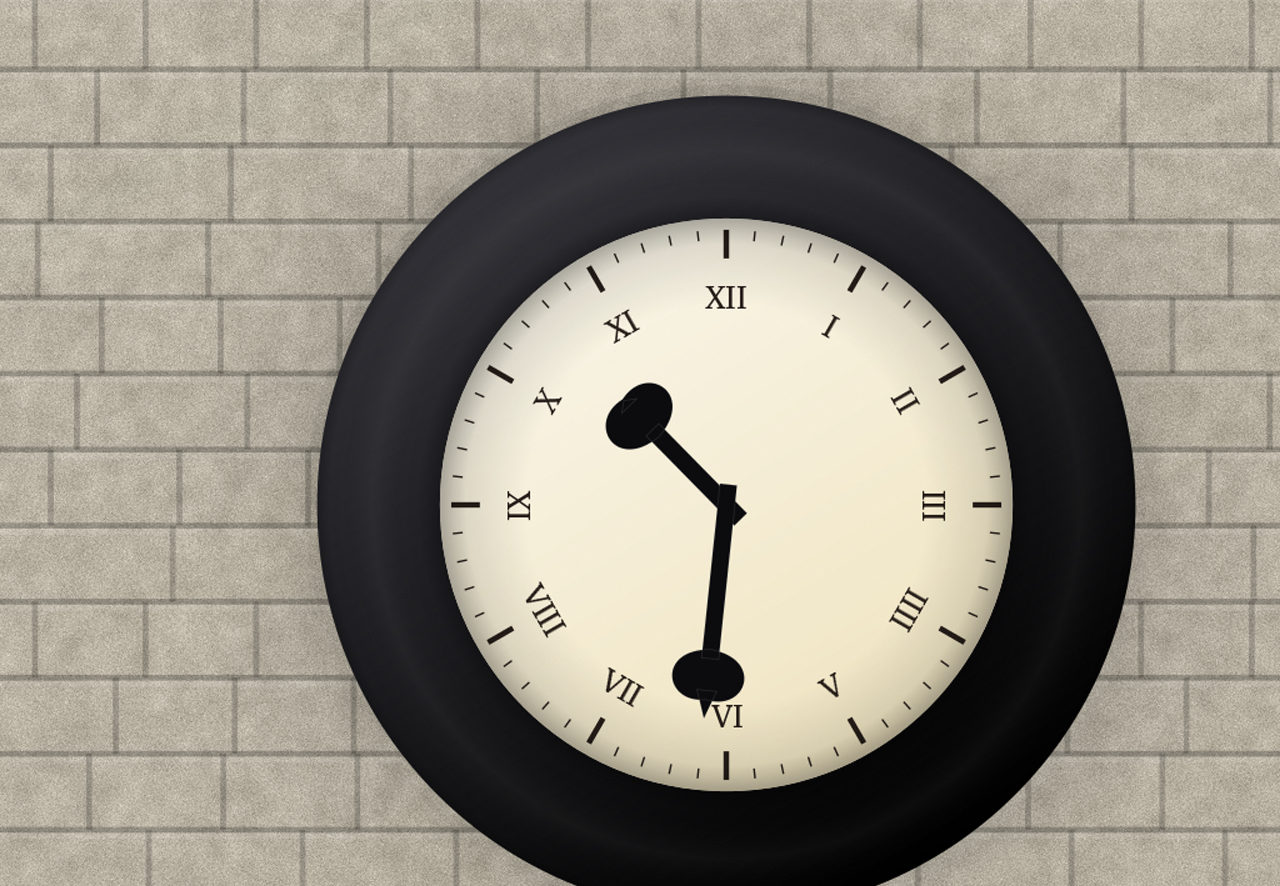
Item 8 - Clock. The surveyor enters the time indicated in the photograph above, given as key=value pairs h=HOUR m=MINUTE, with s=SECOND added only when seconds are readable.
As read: h=10 m=31
